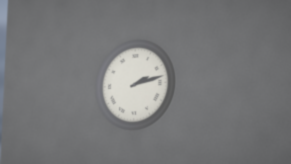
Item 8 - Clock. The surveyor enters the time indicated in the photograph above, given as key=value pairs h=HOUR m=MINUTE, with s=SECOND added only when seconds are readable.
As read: h=2 m=13
